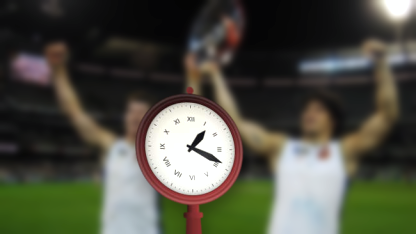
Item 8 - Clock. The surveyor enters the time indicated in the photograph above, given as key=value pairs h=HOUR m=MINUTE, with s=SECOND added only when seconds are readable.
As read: h=1 m=19
